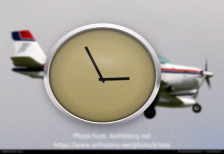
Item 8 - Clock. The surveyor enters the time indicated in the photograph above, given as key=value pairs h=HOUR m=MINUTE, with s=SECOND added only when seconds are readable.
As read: h=2 m=56
